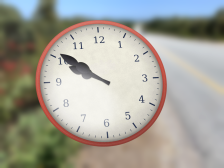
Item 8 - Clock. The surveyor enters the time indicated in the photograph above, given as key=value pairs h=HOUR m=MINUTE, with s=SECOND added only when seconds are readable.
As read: h=9 m=51
